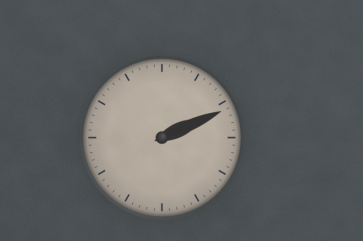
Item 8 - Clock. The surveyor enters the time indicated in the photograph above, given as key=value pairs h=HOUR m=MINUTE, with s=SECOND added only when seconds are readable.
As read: h=2 m=11
